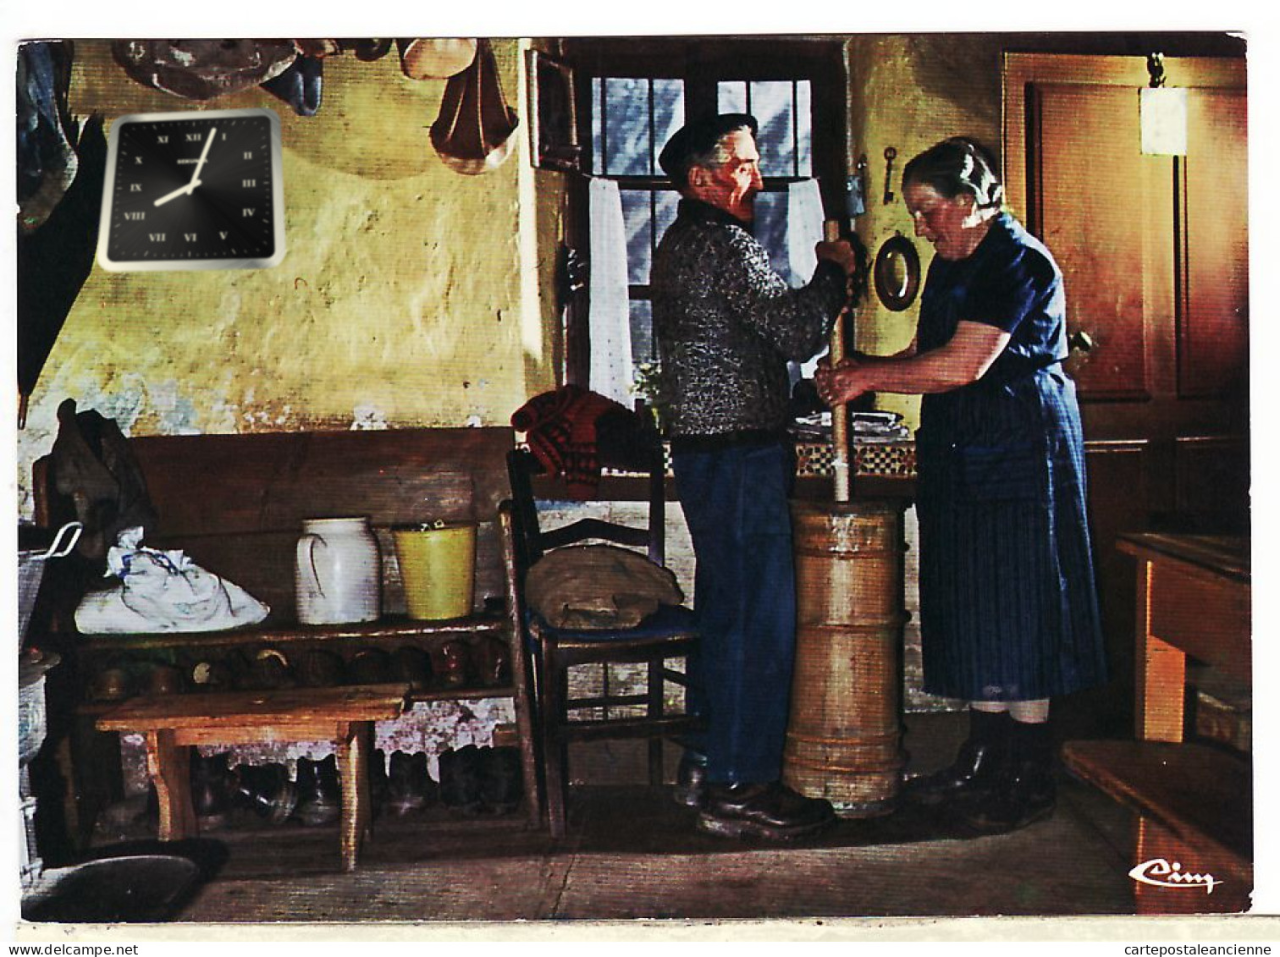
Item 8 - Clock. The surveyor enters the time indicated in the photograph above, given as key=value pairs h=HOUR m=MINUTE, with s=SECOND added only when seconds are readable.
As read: h=8 m=3
